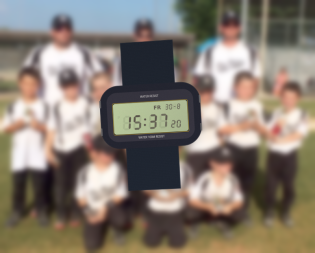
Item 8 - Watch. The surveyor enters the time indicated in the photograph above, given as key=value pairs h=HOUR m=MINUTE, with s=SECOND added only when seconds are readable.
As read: h=15 m=37 s=20
